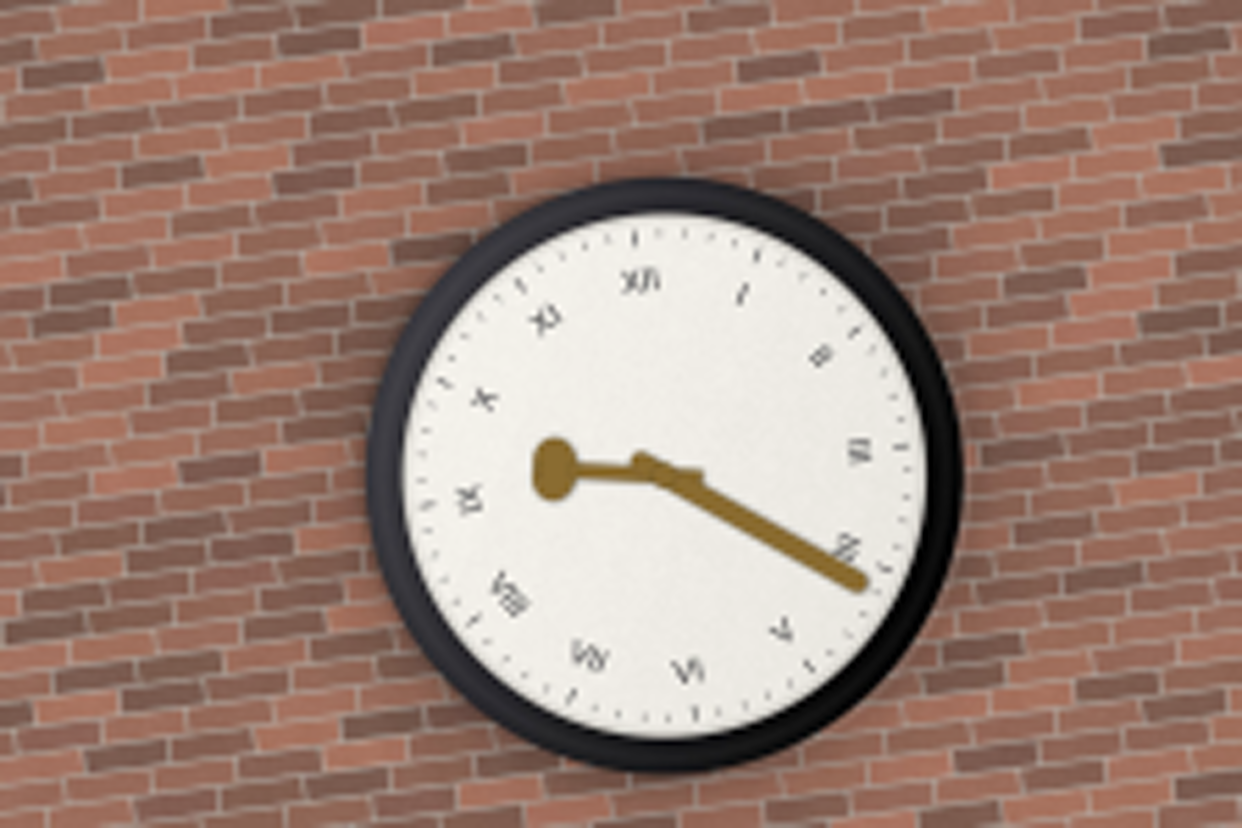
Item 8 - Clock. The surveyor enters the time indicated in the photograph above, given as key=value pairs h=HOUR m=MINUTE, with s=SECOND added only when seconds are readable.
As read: h=9 m=21
